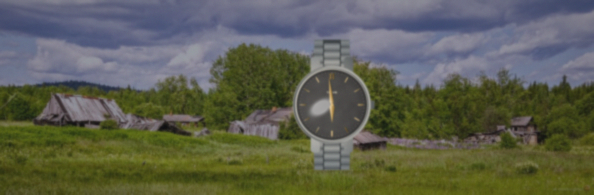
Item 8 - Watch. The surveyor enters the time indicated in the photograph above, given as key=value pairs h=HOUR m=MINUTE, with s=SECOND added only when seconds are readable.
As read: h=5 m=59
